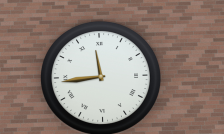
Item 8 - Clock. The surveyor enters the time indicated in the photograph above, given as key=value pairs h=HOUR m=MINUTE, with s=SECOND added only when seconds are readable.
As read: h=11 m=44
